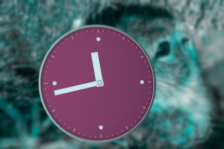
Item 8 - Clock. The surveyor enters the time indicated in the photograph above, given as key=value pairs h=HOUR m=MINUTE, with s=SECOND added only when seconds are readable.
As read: h=11 m=43
